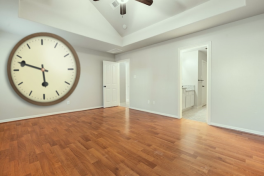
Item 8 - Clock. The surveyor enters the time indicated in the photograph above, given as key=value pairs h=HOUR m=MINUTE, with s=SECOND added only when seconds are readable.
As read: h=5 m=48
